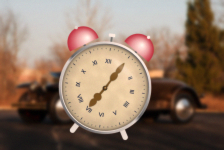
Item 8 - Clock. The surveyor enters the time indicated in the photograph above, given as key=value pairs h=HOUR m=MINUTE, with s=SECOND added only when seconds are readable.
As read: h=7 m=5
